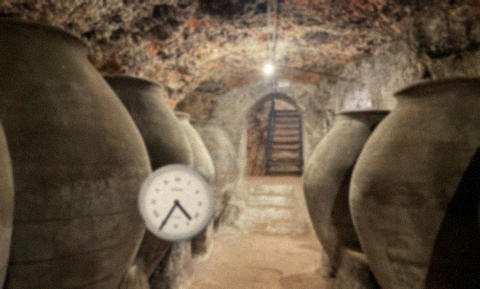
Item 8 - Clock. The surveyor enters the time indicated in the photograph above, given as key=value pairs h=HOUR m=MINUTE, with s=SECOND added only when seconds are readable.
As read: h=4 m=35
